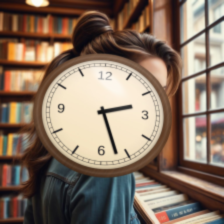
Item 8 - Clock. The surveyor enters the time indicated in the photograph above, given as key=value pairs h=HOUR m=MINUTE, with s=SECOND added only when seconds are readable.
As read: h=2 m=27
